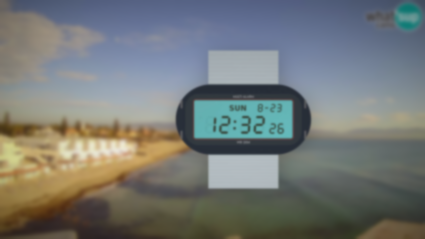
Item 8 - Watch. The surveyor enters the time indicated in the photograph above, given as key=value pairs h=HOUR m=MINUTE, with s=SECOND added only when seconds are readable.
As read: h=12 m=32
